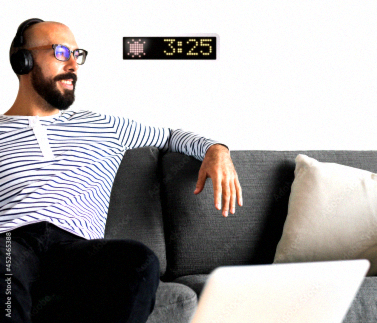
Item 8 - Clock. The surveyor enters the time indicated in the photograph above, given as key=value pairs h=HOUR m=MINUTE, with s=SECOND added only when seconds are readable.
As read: h=3 m=25
